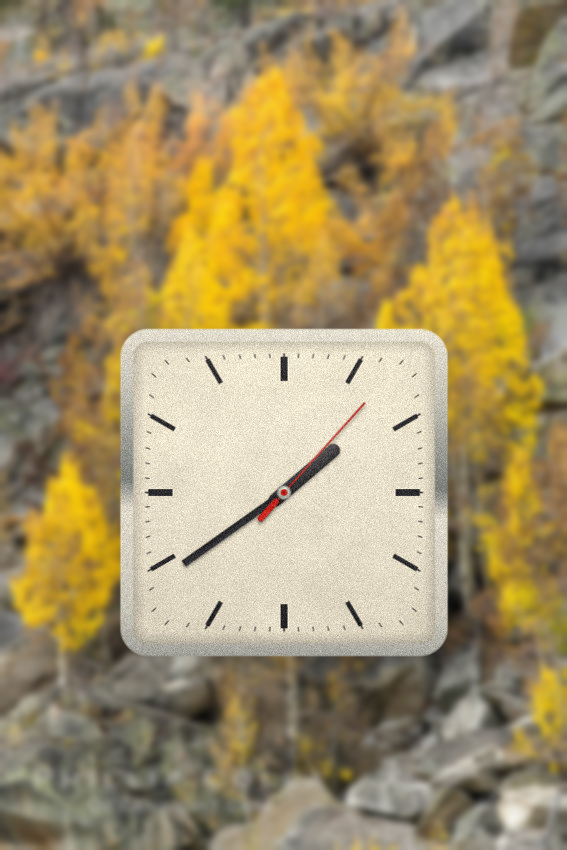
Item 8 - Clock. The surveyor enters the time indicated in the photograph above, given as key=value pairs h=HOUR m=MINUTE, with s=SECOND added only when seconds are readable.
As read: h=1 m=39 s=7
